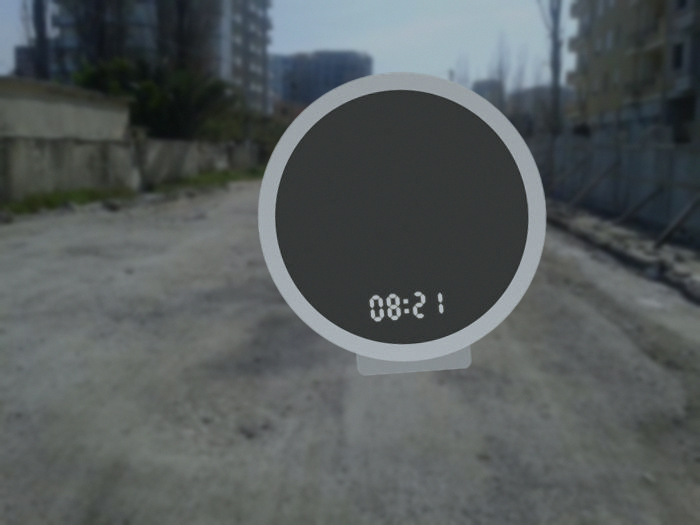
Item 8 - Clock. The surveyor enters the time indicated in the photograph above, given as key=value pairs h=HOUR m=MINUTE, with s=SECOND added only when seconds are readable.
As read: h=8 m=21
